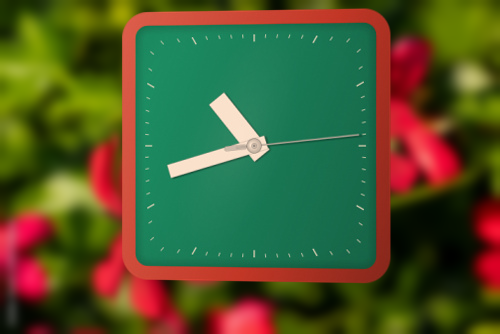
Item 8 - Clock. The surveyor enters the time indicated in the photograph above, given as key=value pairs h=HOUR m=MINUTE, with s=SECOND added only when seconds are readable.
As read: h=10 m=42 s=14
